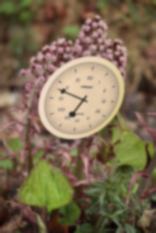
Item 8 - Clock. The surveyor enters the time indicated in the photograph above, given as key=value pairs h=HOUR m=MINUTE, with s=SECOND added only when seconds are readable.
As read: h=6 m=48
